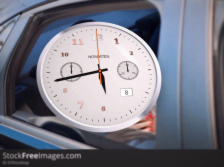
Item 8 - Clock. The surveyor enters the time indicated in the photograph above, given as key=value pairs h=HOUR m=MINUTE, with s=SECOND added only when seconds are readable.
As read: h=5 m=43
